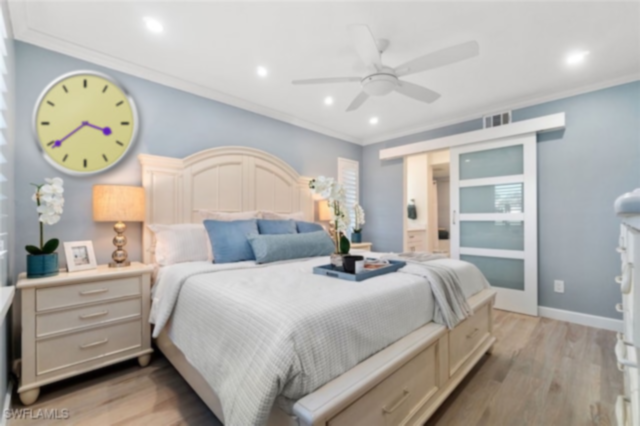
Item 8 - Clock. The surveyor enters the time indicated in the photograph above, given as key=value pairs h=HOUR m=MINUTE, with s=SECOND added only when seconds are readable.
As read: h=3 m=39
